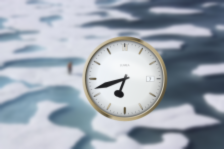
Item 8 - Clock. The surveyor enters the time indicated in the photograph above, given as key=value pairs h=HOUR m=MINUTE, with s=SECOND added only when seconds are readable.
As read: h=6 m=42
